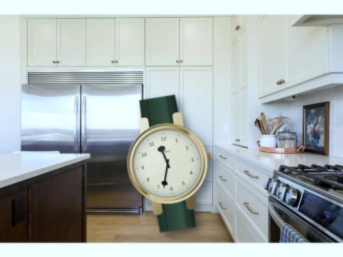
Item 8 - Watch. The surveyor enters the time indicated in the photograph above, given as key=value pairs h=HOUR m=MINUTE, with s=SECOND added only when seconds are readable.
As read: h=11 m=33
